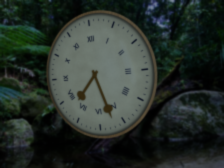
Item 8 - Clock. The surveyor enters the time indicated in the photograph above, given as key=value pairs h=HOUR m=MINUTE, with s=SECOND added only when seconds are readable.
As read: h=7 m=27
